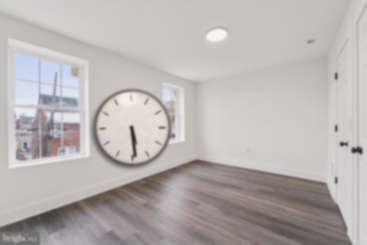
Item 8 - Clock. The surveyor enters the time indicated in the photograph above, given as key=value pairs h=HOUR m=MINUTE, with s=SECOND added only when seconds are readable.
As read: h=5 m=29
